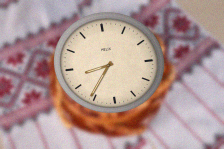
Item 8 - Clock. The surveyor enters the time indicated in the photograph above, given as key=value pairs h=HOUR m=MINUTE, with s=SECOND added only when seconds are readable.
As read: h=8 m=36
